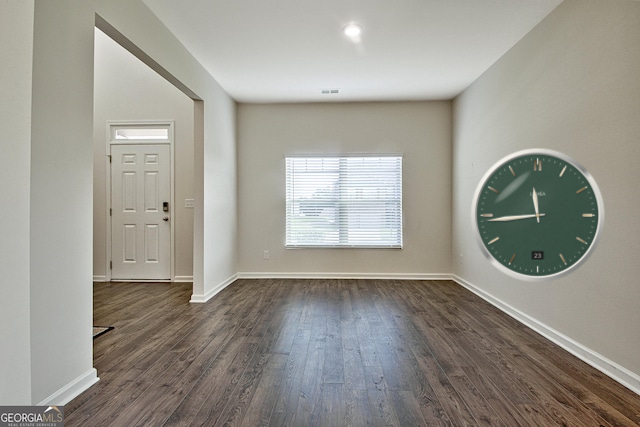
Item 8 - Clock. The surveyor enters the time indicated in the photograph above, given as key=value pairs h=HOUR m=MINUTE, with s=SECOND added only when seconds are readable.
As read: h=11 m=44
